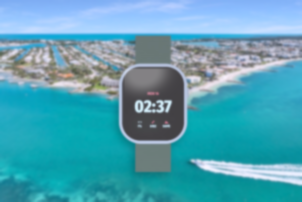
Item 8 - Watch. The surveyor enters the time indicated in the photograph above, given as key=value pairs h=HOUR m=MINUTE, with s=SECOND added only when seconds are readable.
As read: h=2 m=37
